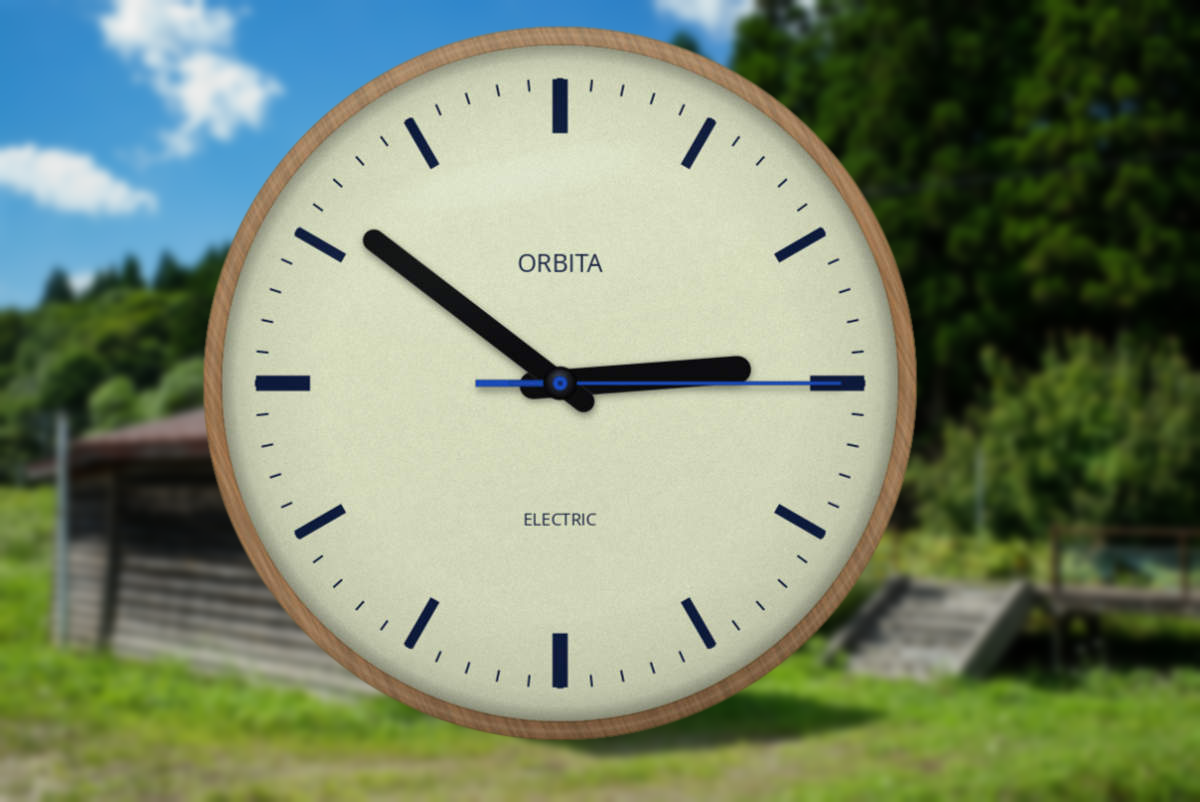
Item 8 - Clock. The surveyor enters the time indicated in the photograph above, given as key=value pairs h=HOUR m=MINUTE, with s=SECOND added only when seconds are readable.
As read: h=2 m=51 s=15
